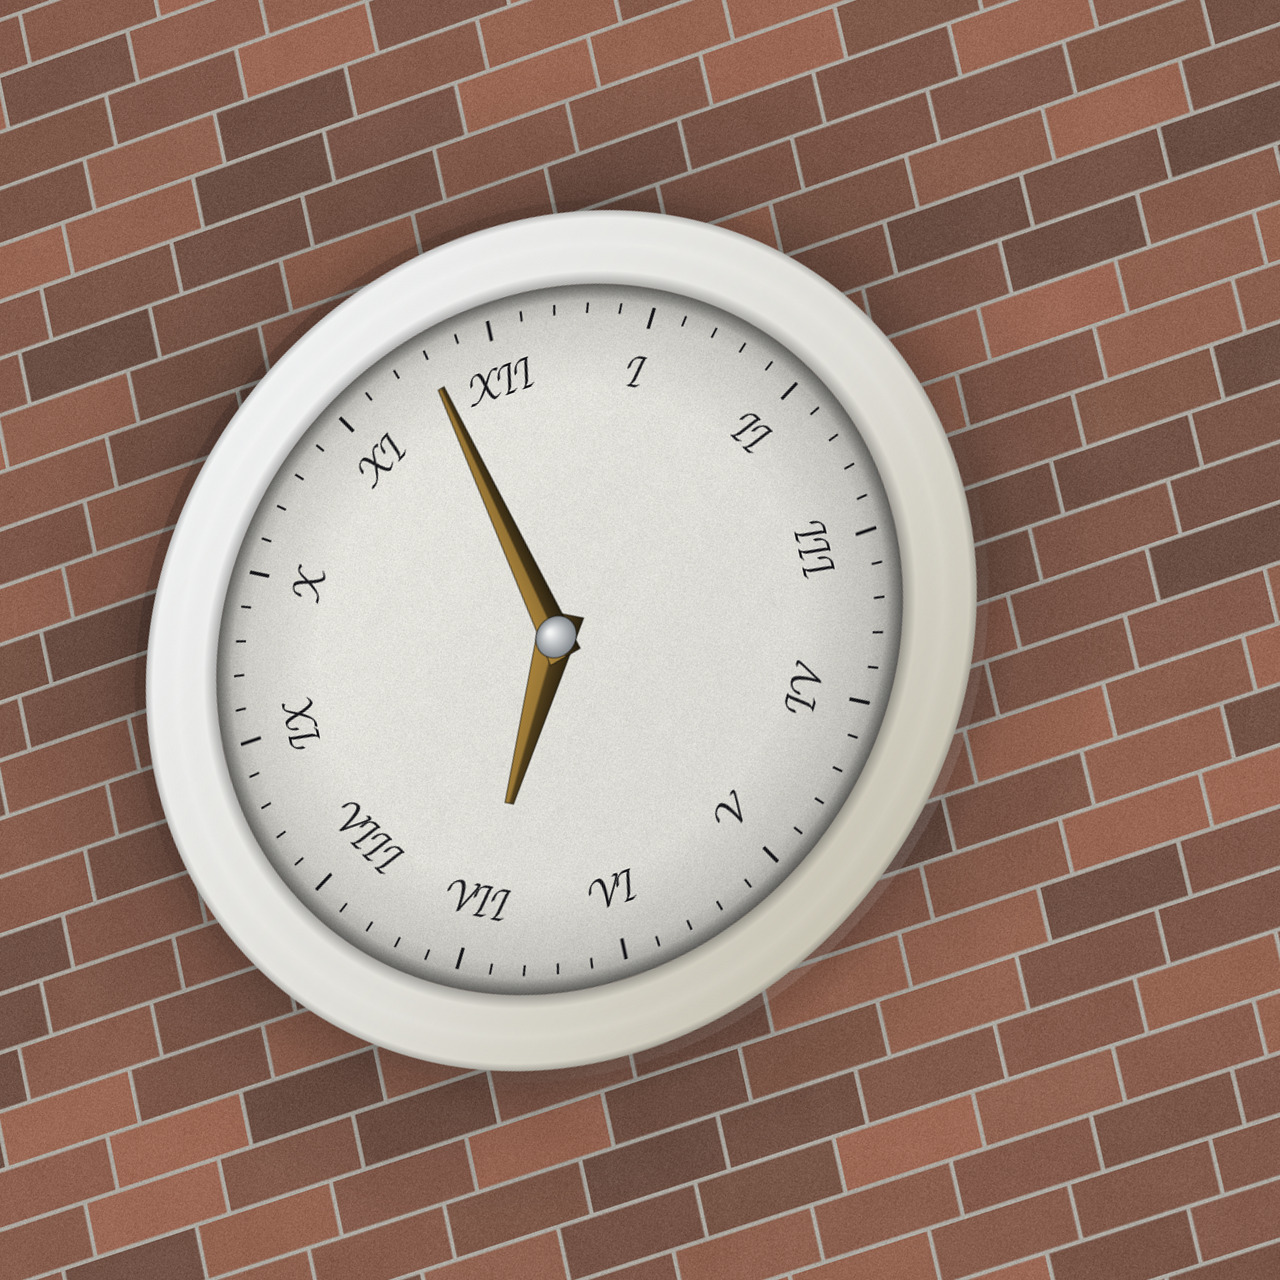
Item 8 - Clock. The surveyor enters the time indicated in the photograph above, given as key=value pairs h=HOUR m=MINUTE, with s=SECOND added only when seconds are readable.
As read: h=6 m=58
